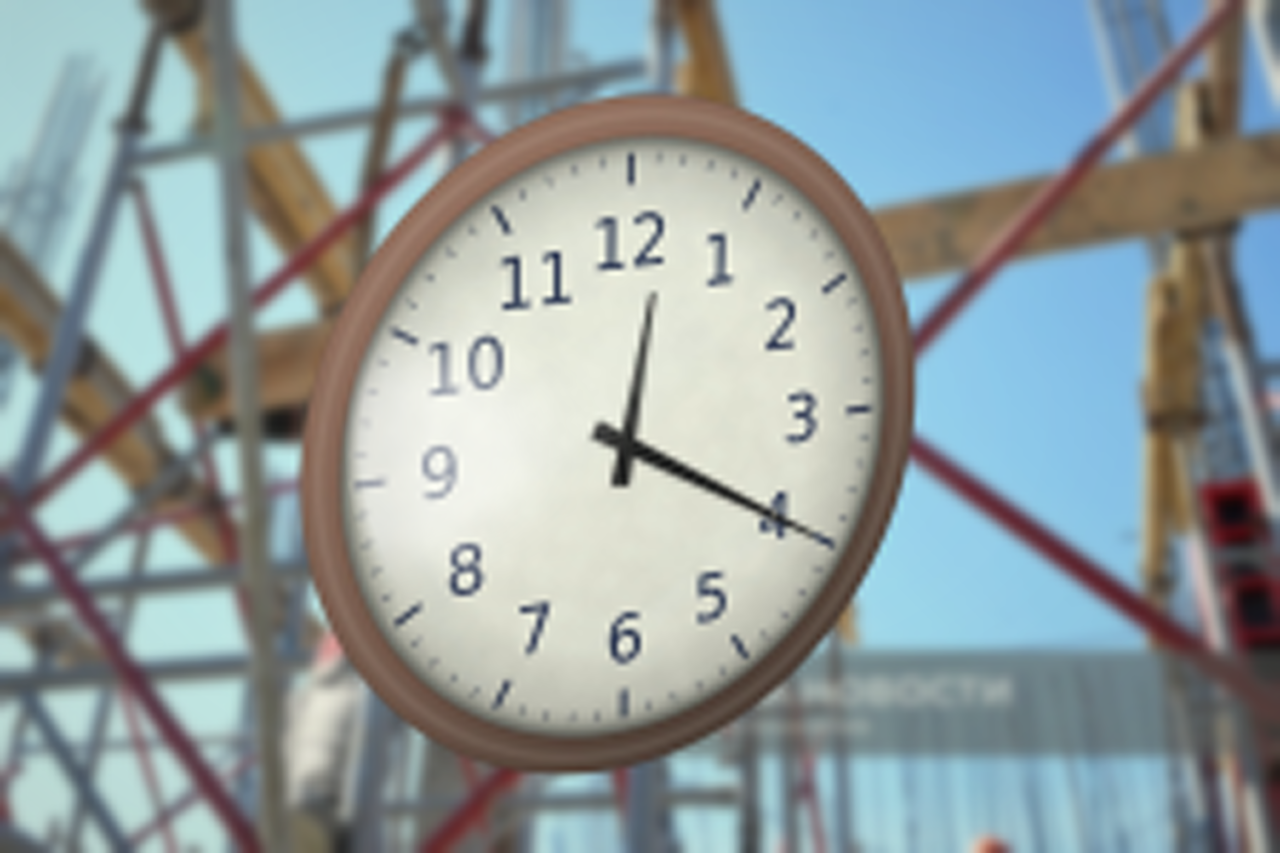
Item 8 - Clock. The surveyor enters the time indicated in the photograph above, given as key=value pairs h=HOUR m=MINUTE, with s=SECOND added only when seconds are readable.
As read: h=12 m=20
